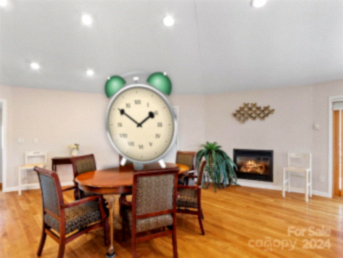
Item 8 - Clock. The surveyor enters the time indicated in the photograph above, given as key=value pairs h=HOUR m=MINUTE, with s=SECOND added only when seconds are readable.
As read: h=1 m=51
